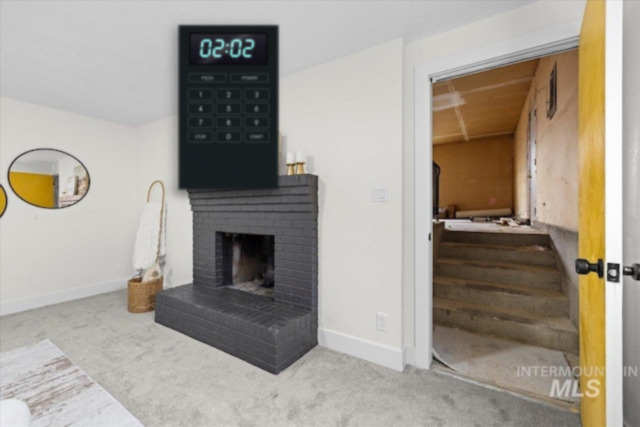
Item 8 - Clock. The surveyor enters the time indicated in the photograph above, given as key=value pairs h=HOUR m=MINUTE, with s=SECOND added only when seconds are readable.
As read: h=2 m=2
